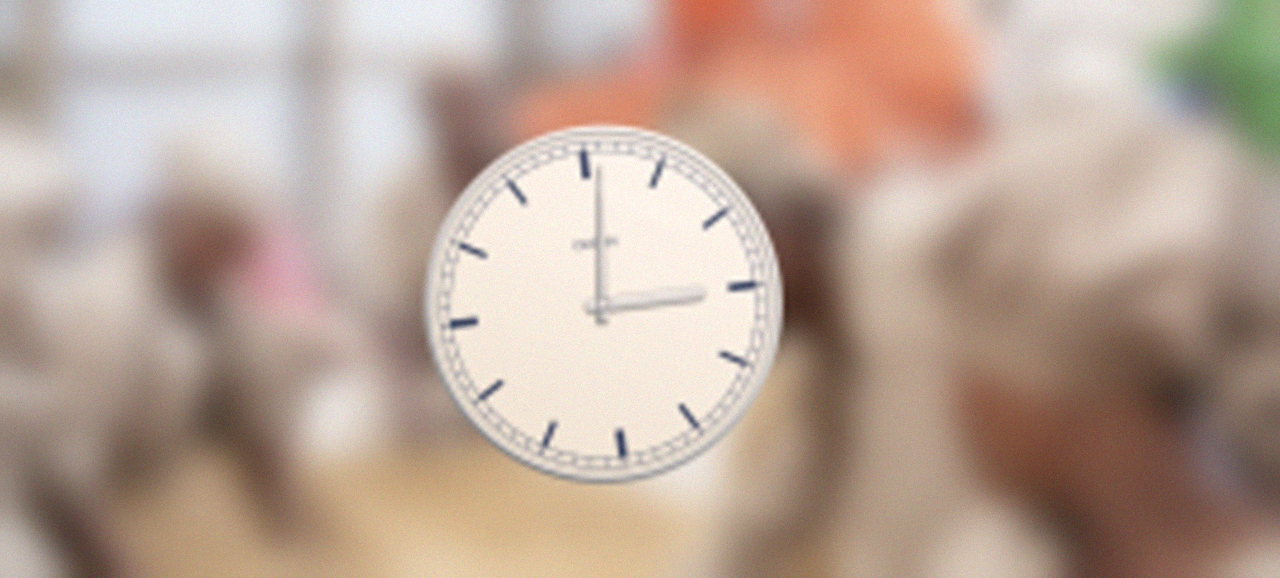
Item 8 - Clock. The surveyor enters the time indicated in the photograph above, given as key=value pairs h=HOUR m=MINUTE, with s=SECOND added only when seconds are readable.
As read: h=3 m=1
